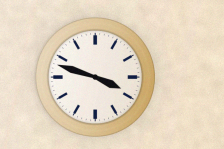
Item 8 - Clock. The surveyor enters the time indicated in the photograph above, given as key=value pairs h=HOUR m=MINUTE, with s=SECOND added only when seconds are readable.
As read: h=3 m=48
